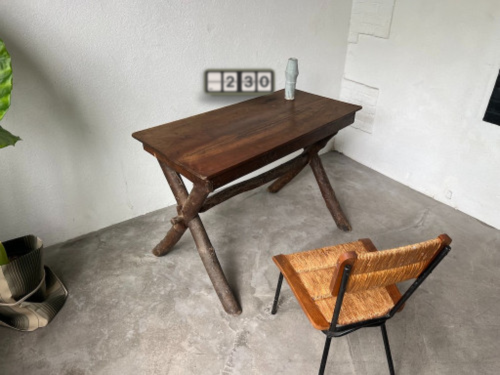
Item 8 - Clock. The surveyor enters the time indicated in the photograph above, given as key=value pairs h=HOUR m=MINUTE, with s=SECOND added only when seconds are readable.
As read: h=2 m=30
